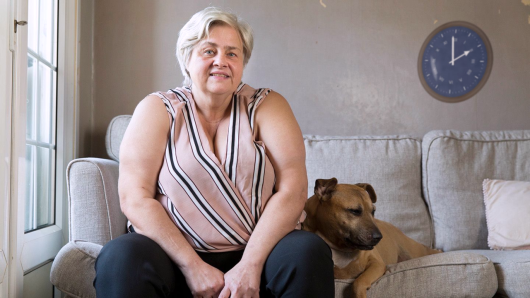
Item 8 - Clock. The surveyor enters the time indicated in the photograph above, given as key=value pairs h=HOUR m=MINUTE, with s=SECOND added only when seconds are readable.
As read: h=1 m=59
